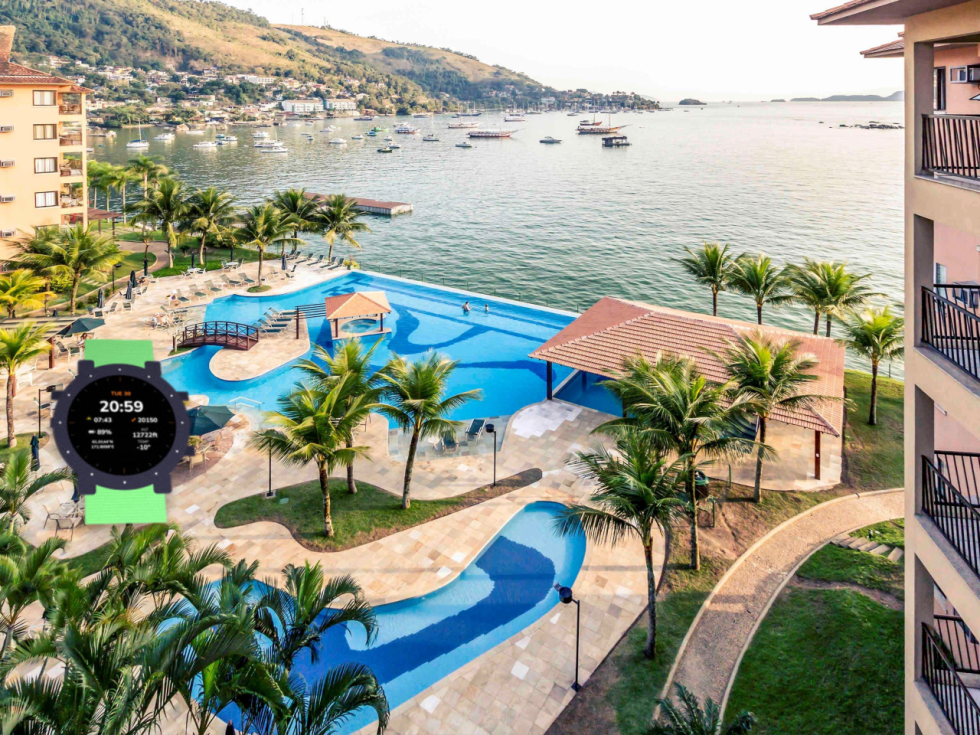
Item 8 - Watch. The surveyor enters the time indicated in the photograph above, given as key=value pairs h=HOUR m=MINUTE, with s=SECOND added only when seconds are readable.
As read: h=20 m=59
